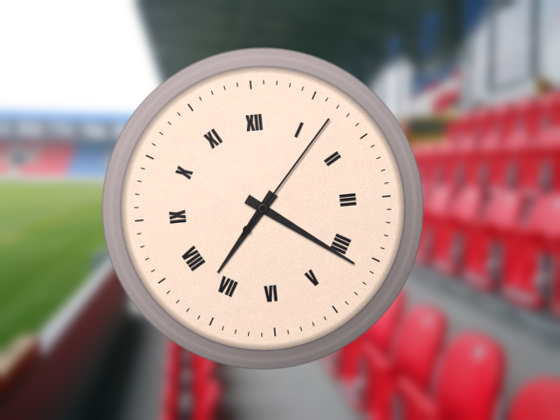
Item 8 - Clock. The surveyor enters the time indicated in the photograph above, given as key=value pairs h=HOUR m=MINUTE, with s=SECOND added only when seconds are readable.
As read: h=7 m=21 s=7
